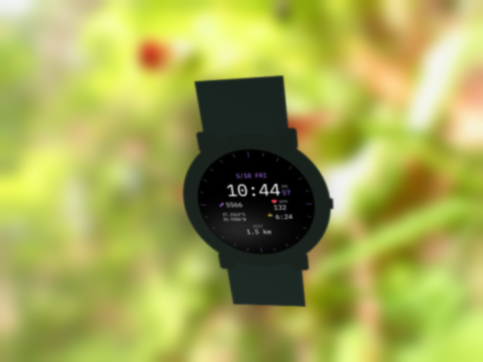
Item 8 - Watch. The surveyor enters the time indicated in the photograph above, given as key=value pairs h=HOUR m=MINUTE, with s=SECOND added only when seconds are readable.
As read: h=10 m=44
